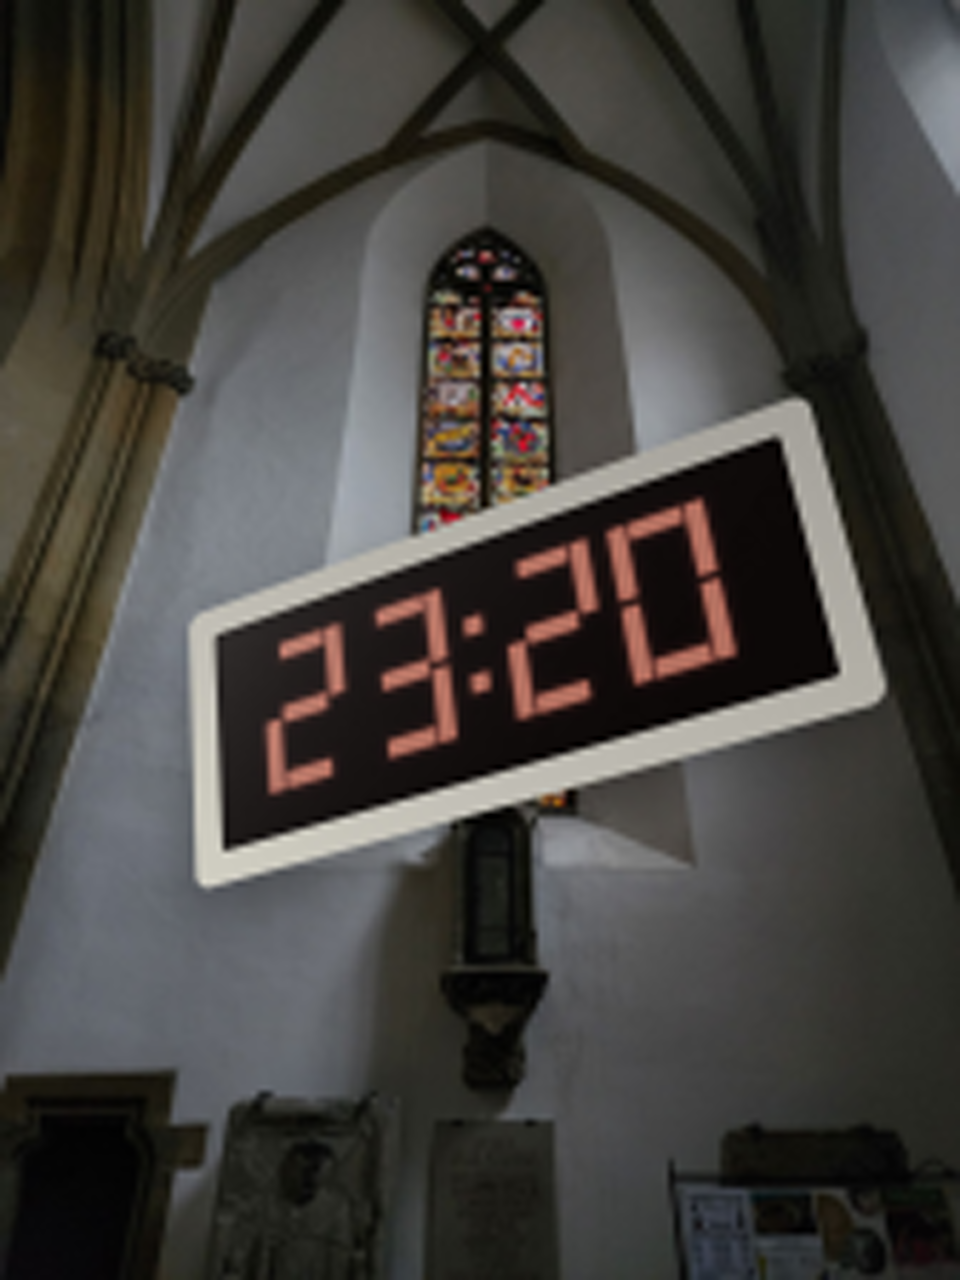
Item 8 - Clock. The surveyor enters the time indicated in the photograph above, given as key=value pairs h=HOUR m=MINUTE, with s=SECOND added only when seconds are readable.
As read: h=23 m=20
